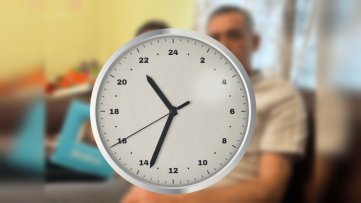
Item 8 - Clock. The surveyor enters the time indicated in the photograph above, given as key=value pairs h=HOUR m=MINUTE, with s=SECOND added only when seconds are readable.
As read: h=21 m=33 s=40
